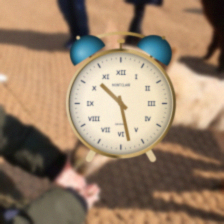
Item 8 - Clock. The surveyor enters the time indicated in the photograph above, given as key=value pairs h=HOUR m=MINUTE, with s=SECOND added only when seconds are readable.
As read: h=10 m=28
